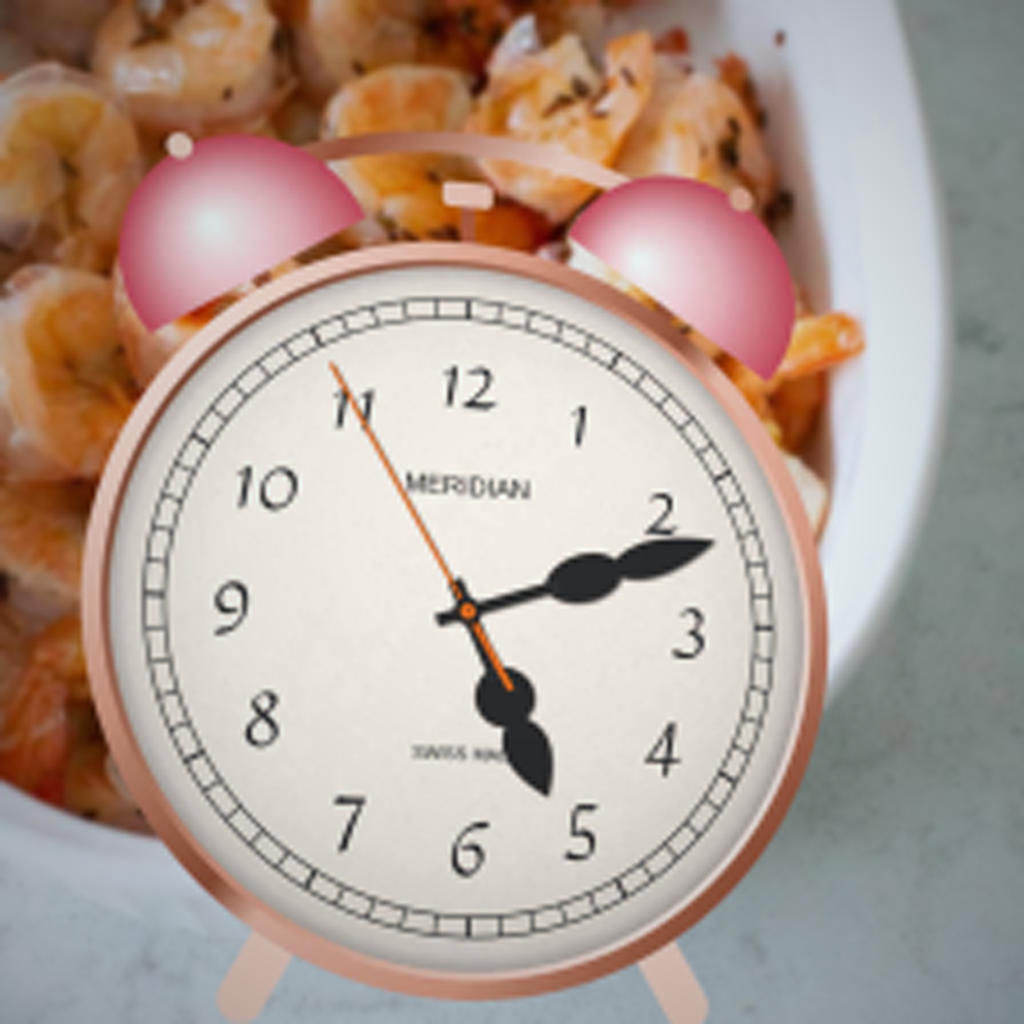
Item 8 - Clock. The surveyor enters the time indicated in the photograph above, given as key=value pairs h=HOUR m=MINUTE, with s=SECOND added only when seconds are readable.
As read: h=5 m=11 s=55
